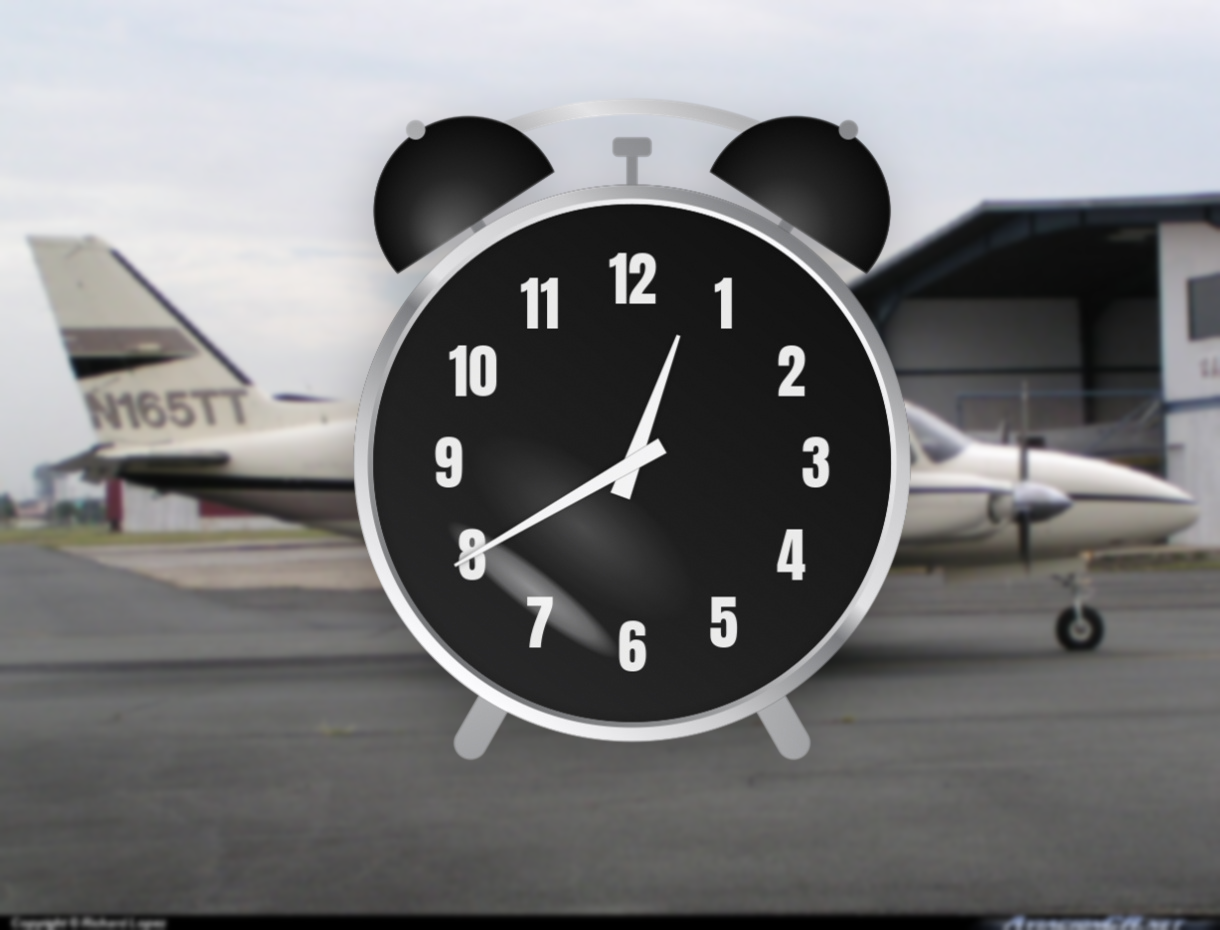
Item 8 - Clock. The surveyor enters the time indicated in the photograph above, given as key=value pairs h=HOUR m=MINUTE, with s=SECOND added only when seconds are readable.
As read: h=12 m=40
